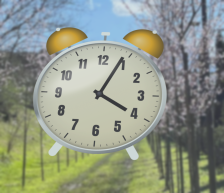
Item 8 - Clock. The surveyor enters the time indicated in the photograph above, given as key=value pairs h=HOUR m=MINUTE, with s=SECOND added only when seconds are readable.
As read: h=4 m=4
